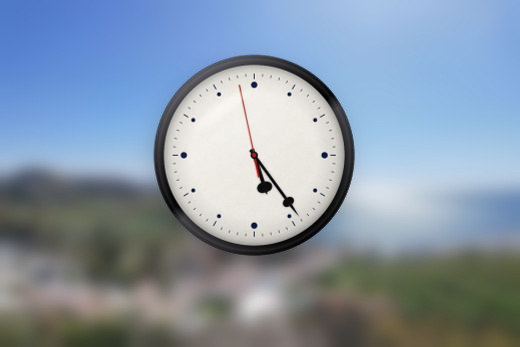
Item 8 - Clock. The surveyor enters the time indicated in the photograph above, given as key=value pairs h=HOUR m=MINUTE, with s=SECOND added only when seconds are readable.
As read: h=5 m=23 s=58
